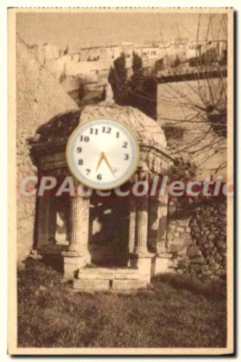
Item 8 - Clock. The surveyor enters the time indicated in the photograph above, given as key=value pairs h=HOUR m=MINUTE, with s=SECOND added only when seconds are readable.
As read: h=6 m=24
